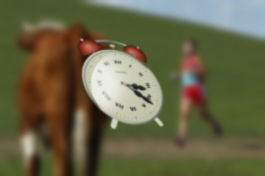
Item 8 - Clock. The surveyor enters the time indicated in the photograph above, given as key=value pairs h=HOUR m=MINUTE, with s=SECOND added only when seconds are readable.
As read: h=3 m=22
